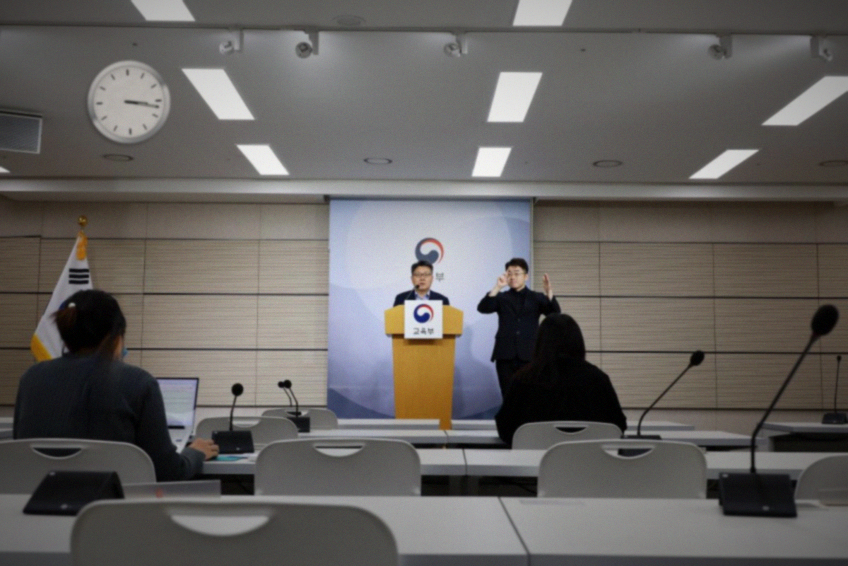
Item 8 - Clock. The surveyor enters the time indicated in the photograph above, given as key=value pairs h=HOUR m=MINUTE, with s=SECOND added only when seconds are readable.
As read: h=3 m=17
